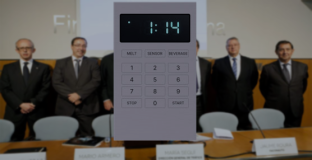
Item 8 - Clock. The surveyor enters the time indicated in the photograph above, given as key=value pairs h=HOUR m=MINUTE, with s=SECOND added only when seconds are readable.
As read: h=1 m=14
